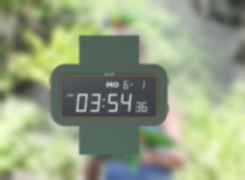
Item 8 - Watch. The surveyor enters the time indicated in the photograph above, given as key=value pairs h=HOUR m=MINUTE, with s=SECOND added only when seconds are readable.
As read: h=3 m=54
